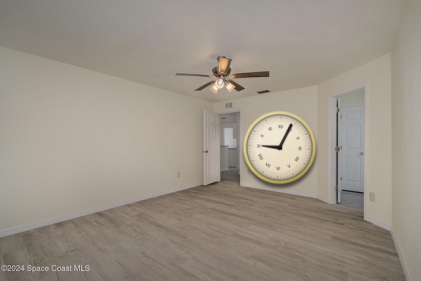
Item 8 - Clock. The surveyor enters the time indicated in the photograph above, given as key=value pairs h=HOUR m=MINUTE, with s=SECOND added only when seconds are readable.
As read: h=9 m=4
